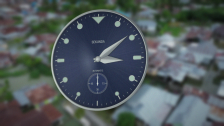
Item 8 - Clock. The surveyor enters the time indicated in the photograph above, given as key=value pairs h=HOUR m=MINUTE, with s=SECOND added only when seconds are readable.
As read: h=3 m=9
